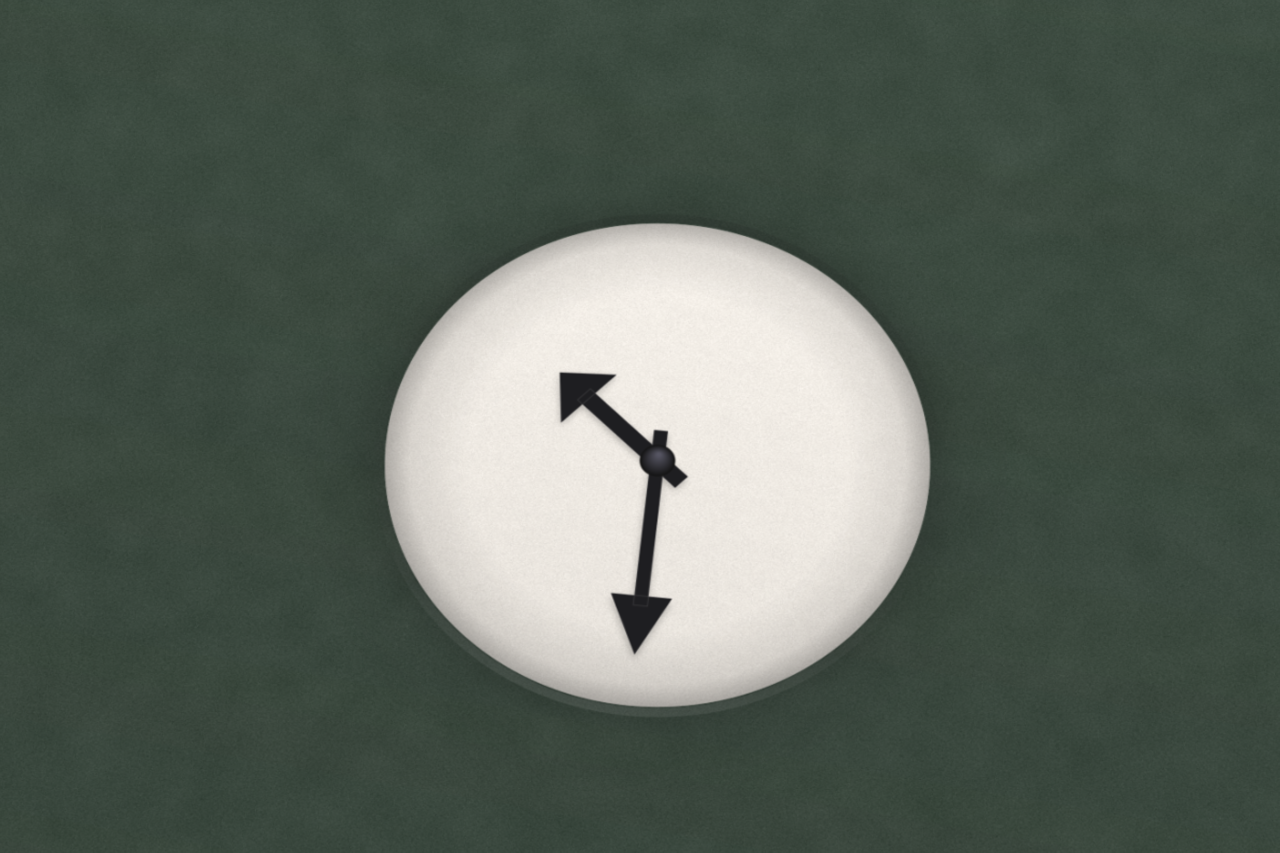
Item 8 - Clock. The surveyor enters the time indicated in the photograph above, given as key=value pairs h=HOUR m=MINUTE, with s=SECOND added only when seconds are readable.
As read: h=10 m=31
